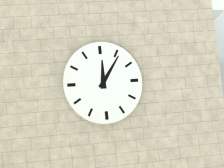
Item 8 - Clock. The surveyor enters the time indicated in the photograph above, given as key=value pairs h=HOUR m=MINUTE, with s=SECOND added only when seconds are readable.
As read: h=12 m=6
